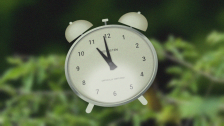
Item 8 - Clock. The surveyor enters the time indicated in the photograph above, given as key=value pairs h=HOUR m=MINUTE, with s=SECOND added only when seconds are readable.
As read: h=10 m=59
